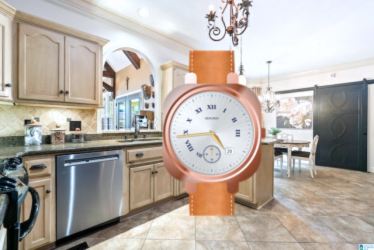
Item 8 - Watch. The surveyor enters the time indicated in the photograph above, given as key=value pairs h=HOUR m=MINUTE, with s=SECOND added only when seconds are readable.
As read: h=4 m=44
